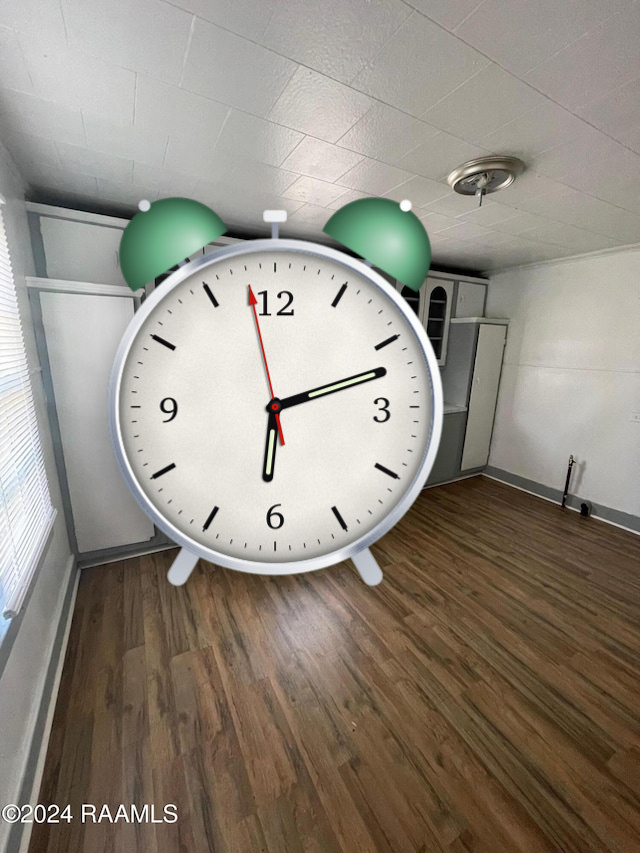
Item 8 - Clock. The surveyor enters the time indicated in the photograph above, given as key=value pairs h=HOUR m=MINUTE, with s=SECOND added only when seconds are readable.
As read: h=6 m=11 s=58
